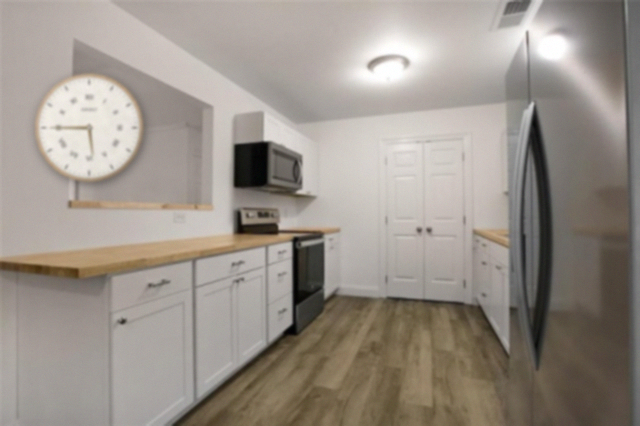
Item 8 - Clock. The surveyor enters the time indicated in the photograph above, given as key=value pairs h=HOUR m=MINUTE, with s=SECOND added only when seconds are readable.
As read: h=5 m=45
